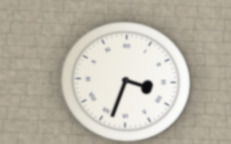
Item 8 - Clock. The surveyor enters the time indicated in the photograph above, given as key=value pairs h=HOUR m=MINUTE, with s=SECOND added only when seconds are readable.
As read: h=3 m=33
